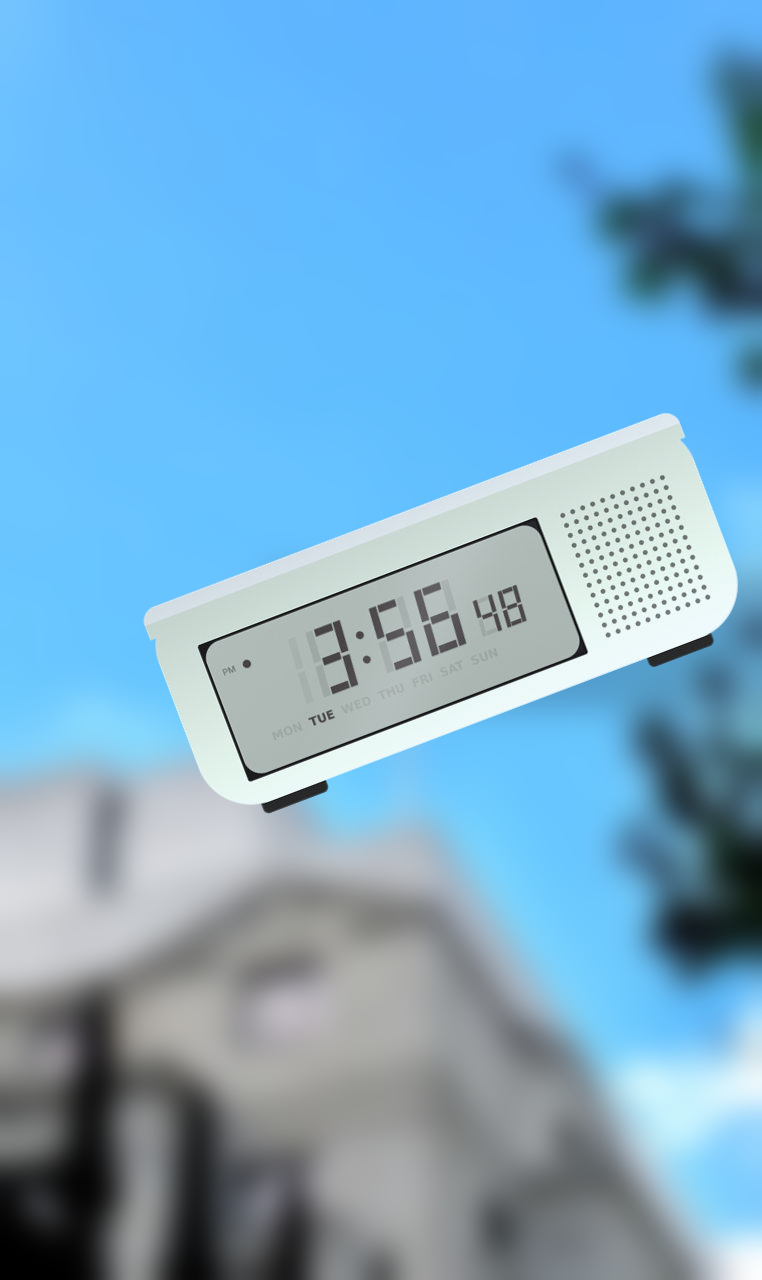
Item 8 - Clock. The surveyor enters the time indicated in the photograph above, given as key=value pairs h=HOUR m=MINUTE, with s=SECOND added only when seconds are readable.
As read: h=3 m=56 s=48
